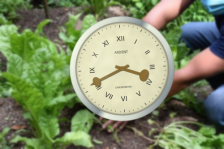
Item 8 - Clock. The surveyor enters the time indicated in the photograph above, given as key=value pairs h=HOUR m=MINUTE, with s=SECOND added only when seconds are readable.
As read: h=3 m=41
